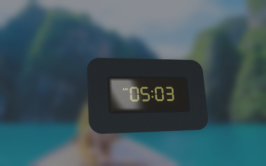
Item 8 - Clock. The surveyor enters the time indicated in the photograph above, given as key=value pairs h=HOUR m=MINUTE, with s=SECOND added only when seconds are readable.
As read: h=5 m=3
